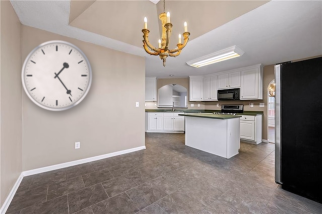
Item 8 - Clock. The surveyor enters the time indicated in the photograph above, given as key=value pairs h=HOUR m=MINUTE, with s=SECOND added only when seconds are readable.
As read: h=1 m=24
